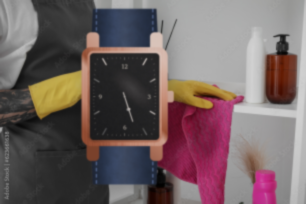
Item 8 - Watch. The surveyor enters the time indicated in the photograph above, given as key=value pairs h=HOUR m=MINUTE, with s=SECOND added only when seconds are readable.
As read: h=5 m=27
